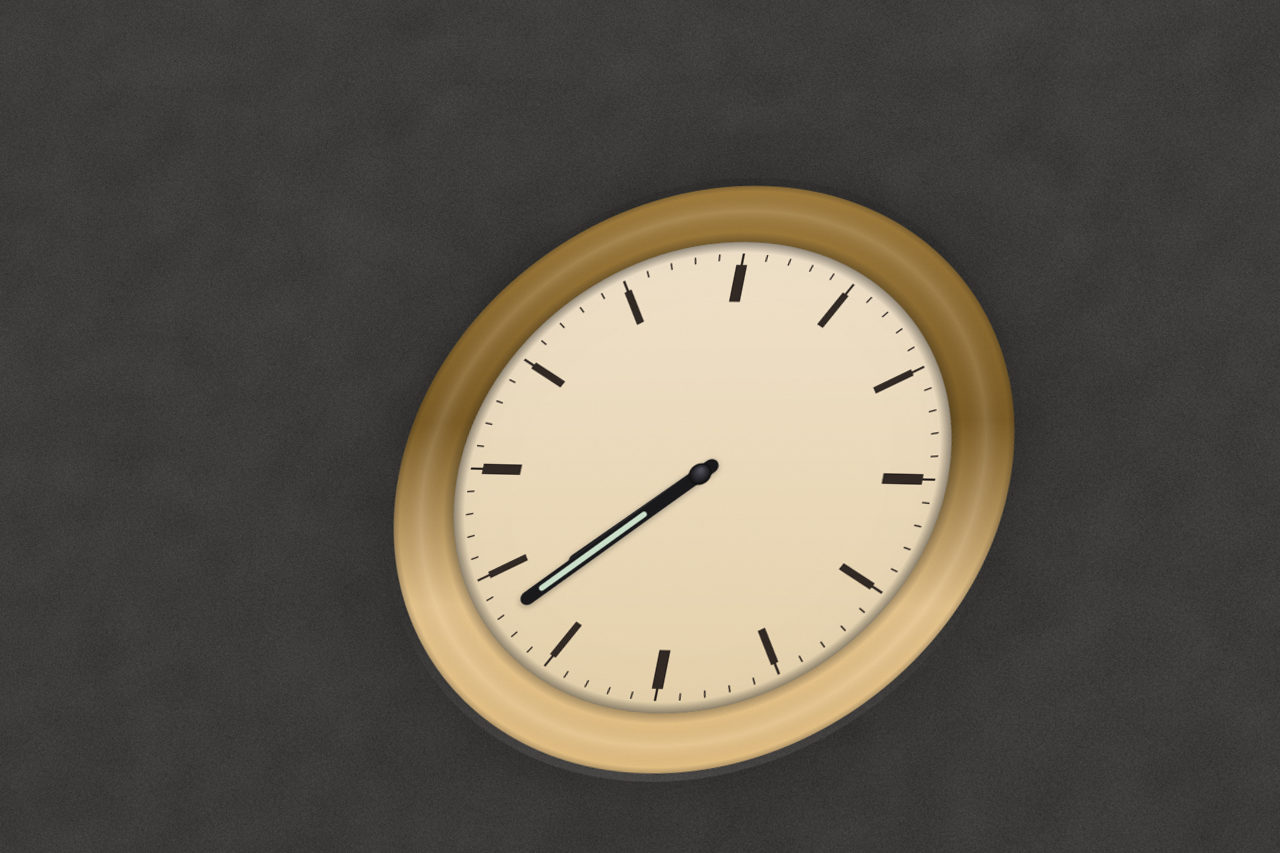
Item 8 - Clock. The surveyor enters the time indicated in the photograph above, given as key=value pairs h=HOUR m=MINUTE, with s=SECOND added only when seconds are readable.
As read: h=7 m=38
